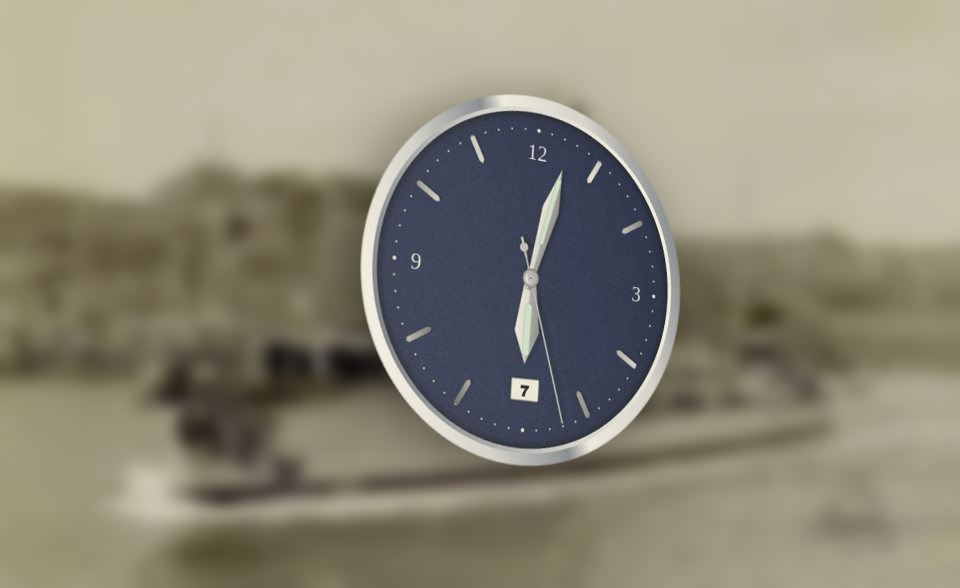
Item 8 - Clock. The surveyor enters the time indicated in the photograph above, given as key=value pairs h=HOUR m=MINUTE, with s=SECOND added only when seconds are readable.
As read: h=6 m=2 s=27
